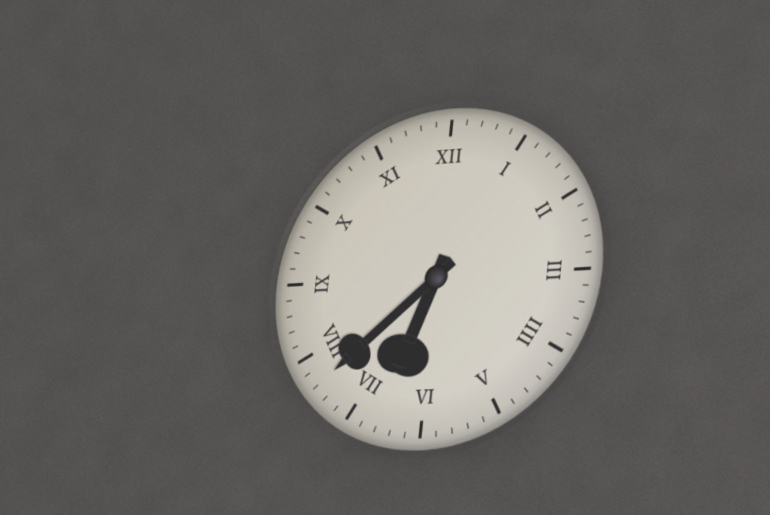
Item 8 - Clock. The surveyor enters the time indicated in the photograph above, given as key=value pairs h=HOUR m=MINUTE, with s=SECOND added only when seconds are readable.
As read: h=6 m=38
